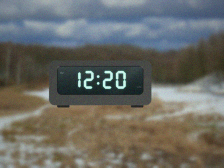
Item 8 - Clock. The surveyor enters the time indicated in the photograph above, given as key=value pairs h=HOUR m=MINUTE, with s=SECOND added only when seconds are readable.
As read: h=12 m=20
